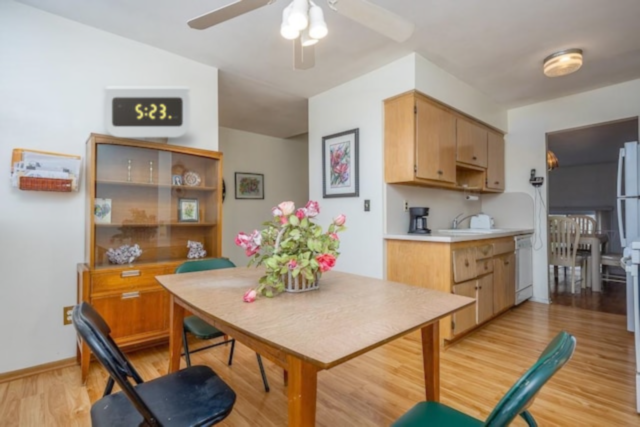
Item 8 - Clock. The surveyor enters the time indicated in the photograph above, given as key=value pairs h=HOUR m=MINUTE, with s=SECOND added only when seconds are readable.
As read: h=5 m=23
